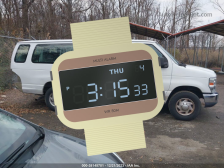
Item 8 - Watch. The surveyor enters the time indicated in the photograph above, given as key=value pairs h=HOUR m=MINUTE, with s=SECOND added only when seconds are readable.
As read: h=3 m=15 s=33
